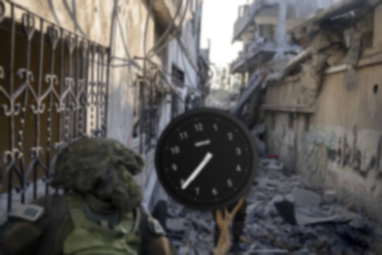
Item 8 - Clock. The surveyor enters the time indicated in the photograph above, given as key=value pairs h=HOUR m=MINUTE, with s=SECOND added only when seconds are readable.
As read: h=7 m=39
